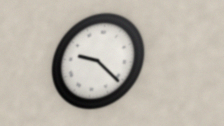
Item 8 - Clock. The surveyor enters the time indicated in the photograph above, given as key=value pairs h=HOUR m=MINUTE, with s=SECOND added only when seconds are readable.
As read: h=9 m=21
